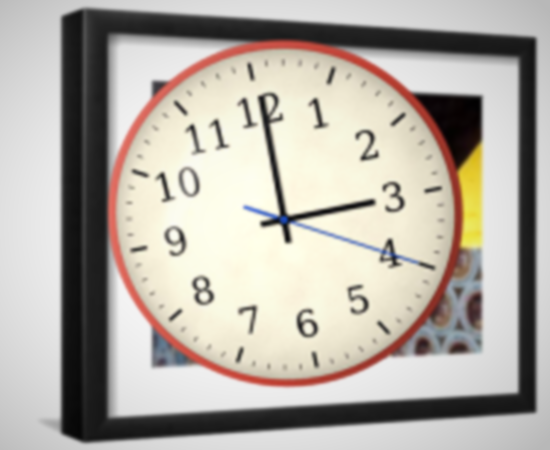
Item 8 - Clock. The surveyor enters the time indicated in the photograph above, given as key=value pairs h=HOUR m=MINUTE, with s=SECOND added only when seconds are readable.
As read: h=3 m=0 s=20
